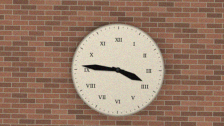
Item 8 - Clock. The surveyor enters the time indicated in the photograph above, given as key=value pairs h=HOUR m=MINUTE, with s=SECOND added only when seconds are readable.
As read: h=3 m=46
